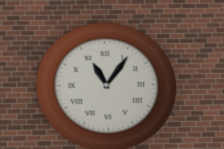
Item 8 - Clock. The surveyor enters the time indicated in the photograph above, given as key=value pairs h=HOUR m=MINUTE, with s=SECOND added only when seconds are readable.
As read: h=11 m=6
